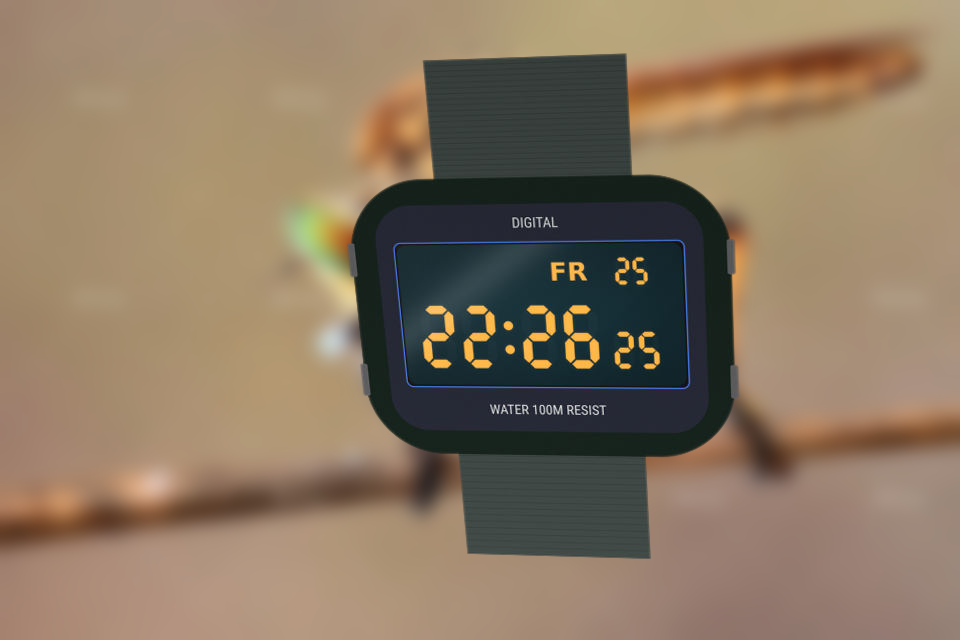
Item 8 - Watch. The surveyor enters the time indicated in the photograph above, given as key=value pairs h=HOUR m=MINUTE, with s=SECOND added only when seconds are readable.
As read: h=22 m=26 s=25
